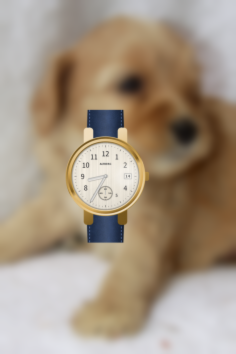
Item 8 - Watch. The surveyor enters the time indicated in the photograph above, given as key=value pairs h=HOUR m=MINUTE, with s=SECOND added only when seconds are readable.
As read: h=8 m=35
